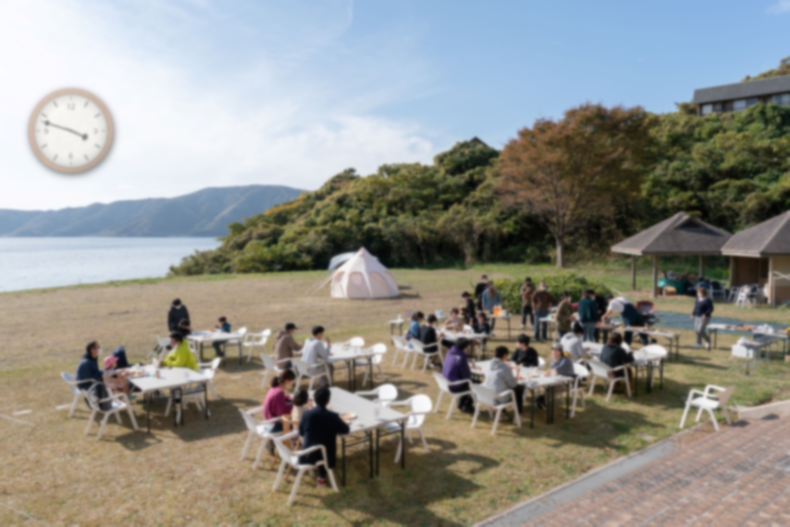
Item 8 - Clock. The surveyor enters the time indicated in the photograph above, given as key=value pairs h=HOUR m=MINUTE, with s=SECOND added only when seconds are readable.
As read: h=3 m=48
